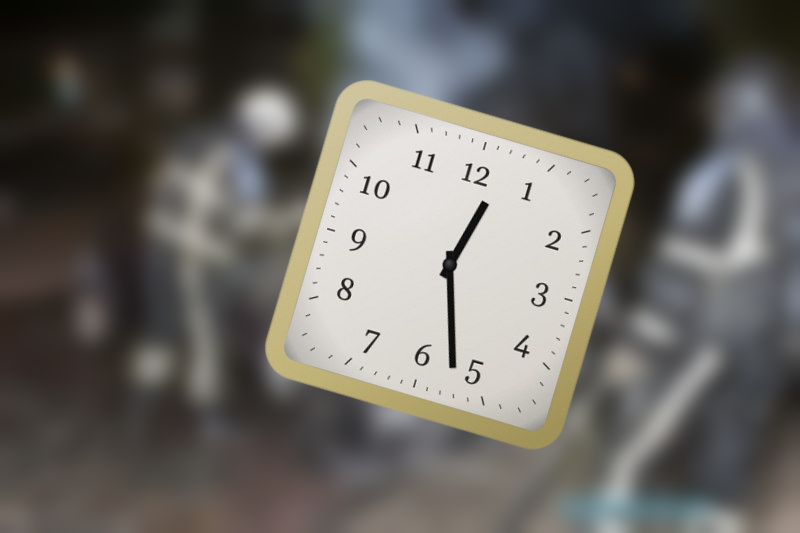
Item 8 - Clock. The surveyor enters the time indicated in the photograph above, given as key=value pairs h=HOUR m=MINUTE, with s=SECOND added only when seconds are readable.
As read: h=12 m=27
